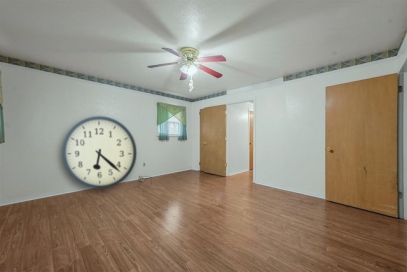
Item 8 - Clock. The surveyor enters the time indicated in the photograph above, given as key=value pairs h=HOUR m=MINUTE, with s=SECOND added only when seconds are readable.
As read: h=6 m=22
